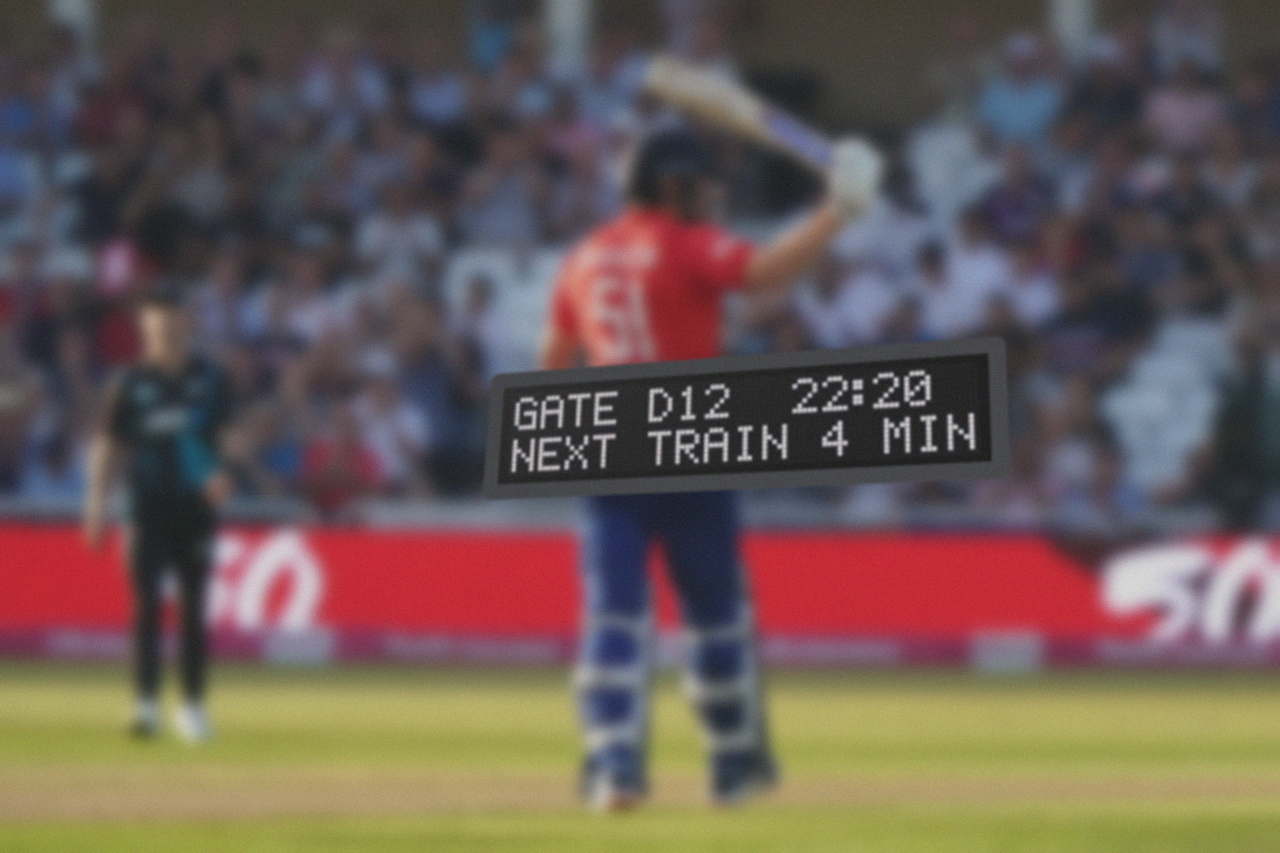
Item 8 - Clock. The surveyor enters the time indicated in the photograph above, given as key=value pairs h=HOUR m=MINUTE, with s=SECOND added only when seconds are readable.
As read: h=22 m=20
